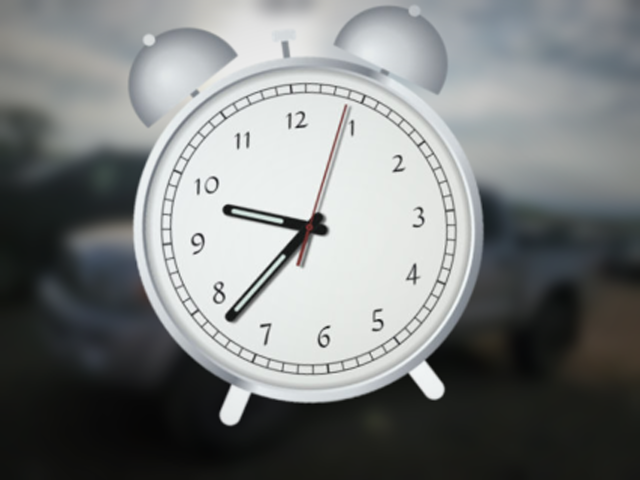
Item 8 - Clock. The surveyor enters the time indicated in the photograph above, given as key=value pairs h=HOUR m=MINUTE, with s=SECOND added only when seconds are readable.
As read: h=9 m=38 s=4
